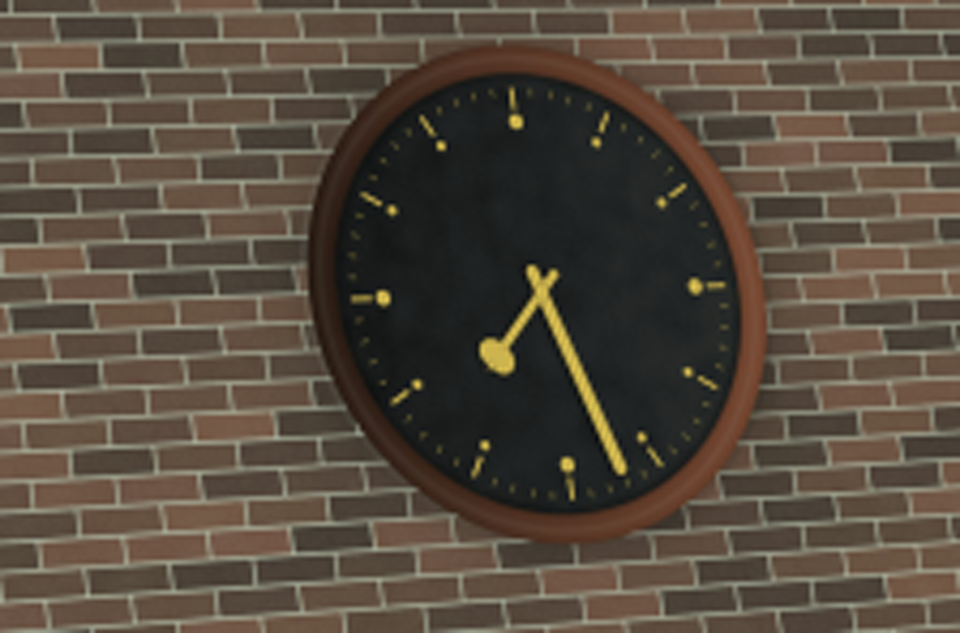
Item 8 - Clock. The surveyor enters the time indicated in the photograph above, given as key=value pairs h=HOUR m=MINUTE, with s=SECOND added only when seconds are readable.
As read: h=7 m=27
